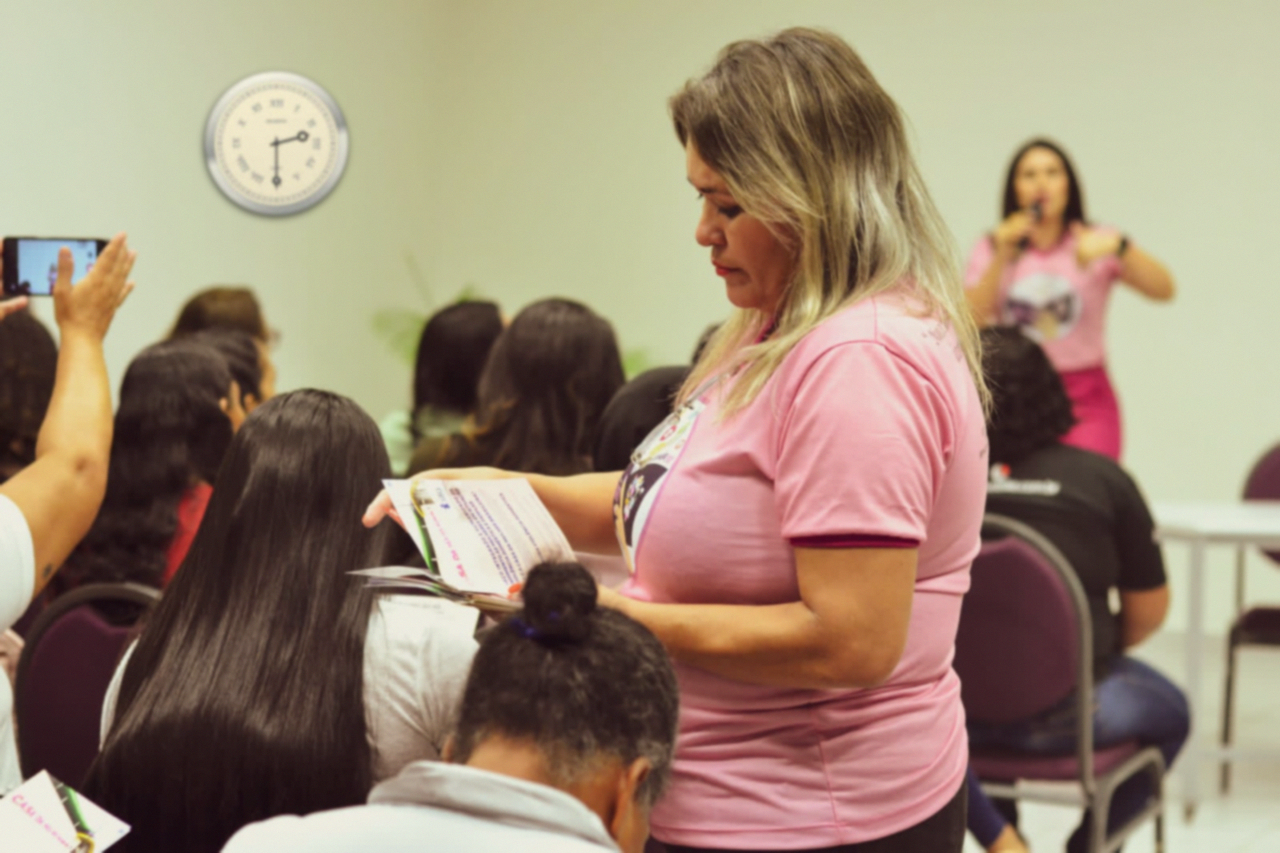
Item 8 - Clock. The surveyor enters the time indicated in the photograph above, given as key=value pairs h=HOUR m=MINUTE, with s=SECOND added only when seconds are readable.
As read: h=2 m=30
